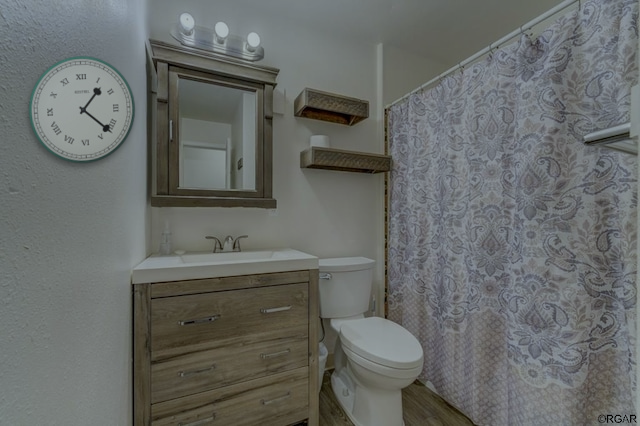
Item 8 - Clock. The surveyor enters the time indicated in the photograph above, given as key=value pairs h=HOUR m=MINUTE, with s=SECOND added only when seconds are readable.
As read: h=1 m=22
